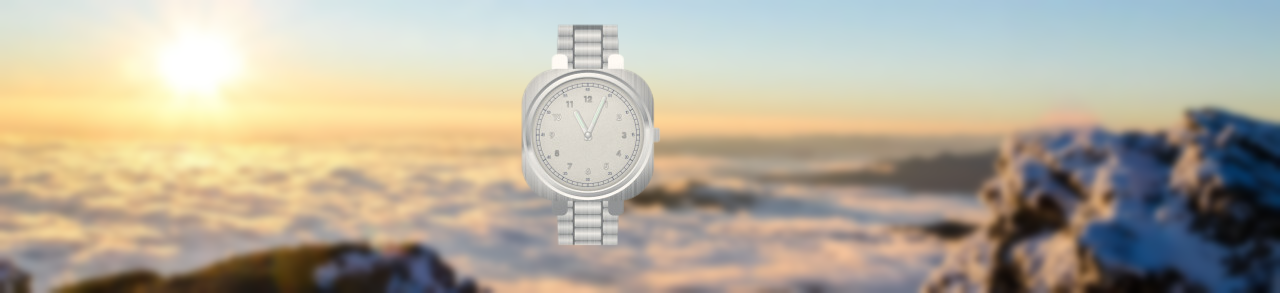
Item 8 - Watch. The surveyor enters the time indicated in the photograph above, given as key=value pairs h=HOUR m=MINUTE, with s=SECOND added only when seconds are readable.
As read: h=11 m=4
